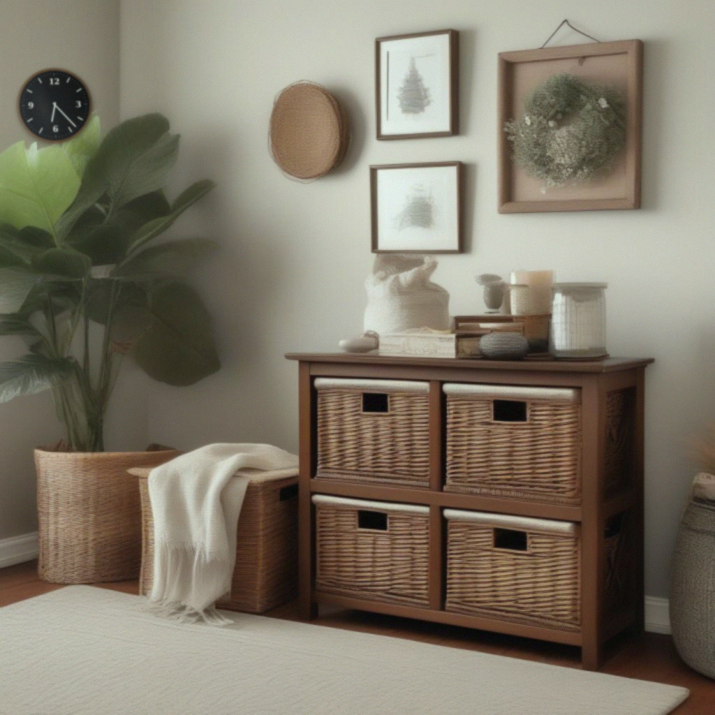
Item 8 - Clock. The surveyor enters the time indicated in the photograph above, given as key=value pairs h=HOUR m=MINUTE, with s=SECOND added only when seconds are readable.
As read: h=6 m=23
